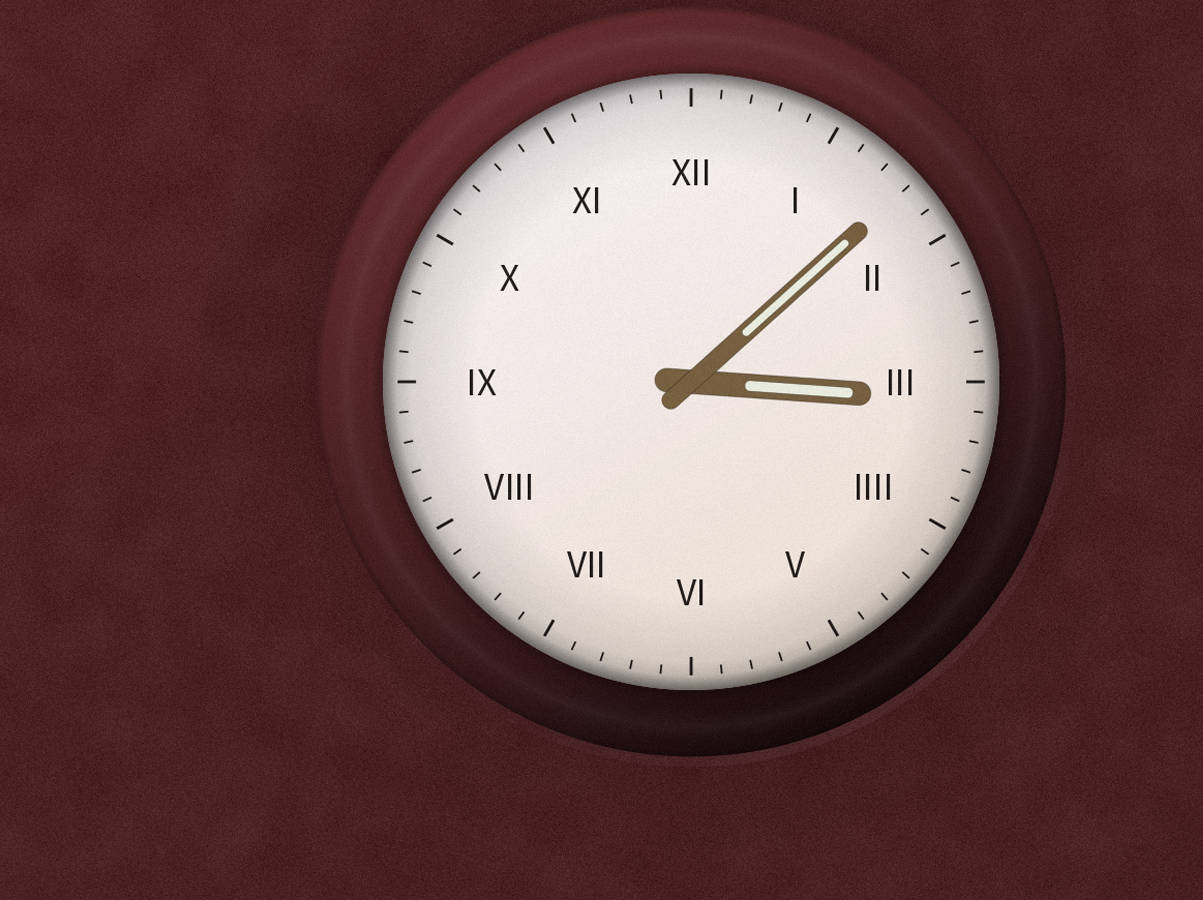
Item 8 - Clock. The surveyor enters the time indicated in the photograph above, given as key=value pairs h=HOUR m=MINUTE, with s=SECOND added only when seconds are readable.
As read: h=3 m=8
